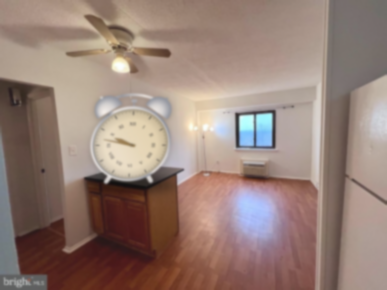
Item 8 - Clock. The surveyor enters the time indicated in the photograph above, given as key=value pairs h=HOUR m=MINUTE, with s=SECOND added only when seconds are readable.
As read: h=9 m=47
